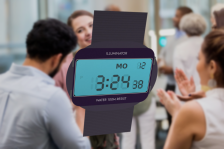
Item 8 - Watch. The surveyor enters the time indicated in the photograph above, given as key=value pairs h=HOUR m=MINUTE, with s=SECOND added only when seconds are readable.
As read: h=3 m=24 s=38
